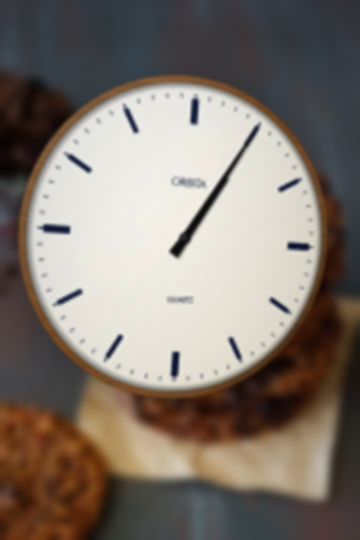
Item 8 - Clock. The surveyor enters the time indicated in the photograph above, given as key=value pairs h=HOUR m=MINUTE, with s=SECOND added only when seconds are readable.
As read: h=1 m=5
